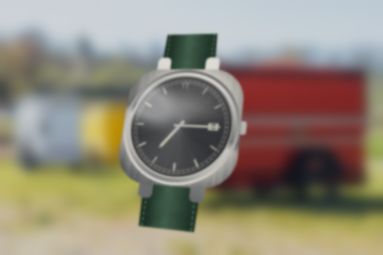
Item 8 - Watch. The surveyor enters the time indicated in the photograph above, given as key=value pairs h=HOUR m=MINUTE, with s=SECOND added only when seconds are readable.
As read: h=7 m=15
